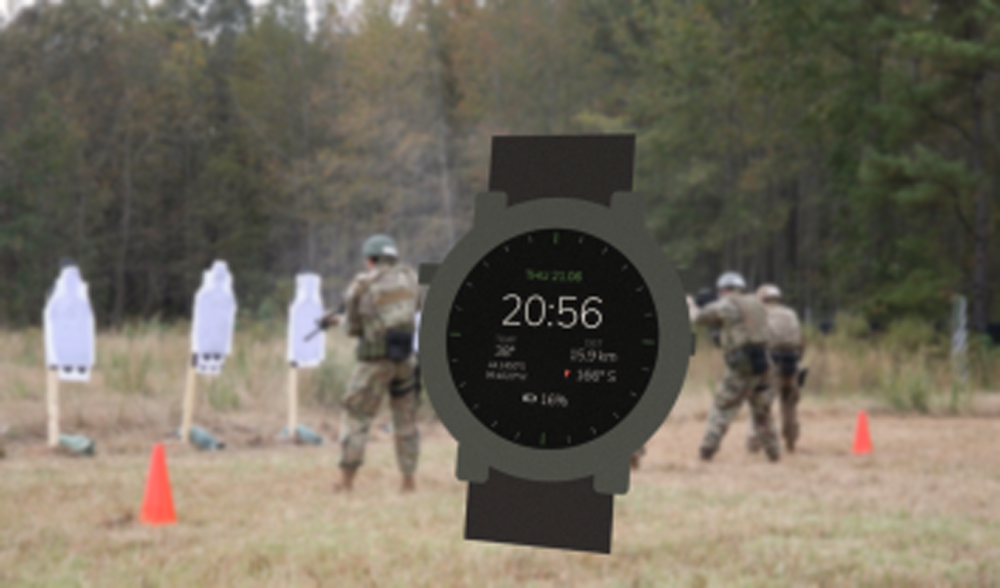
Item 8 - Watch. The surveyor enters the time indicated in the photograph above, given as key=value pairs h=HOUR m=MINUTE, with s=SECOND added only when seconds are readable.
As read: h=20 m=56
